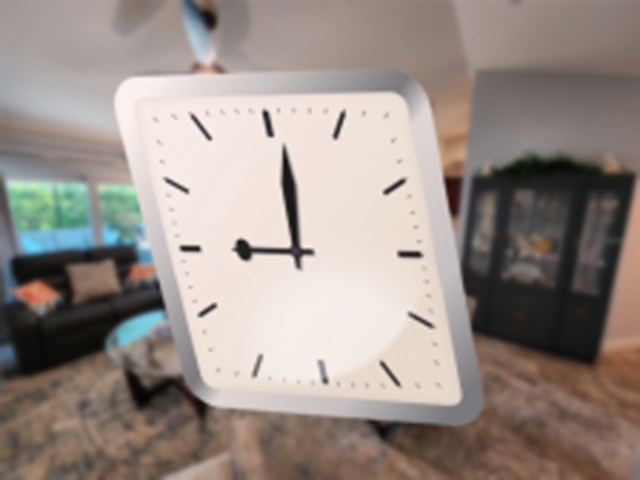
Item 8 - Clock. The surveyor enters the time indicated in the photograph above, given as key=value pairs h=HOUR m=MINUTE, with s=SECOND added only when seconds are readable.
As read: h=9 m=1
